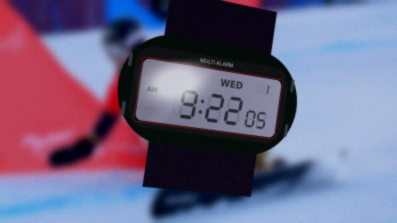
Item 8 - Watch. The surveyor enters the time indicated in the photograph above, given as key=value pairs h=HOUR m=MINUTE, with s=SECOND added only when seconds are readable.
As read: h=9 m=22 s=5
